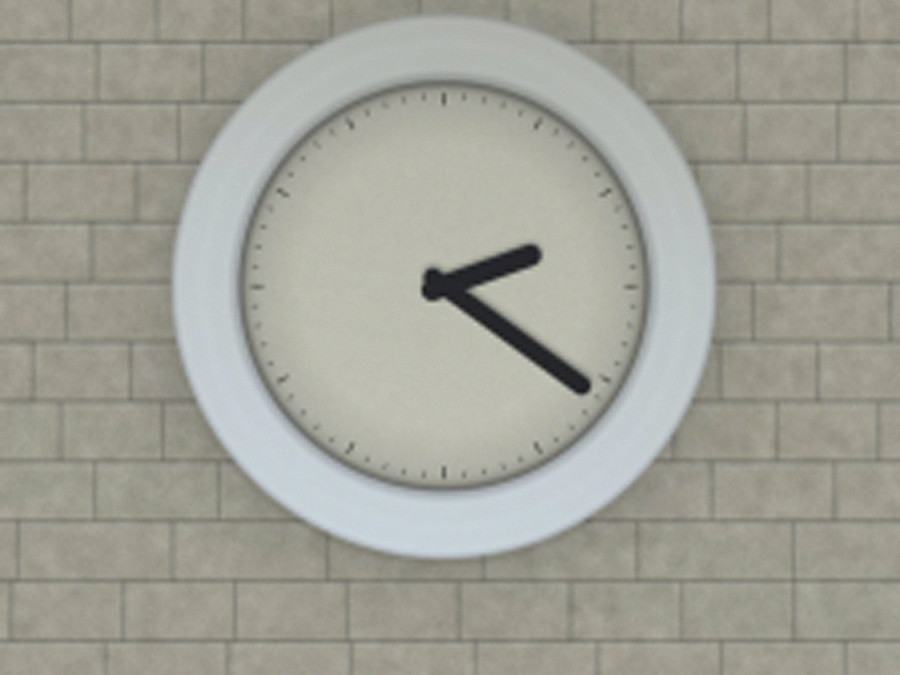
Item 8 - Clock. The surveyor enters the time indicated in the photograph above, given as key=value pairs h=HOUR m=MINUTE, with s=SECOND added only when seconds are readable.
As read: h=2 m=21
